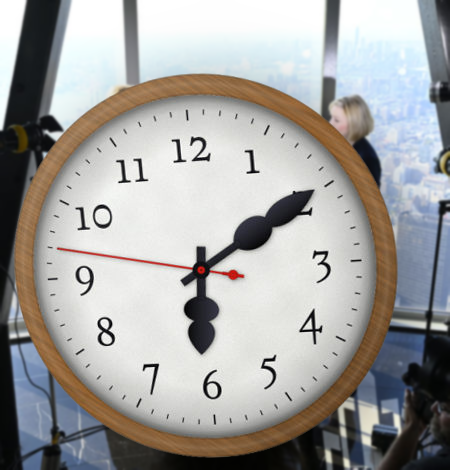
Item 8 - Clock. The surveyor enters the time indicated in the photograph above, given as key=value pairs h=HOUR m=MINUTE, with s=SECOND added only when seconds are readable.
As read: h=6 m=9 s=47
